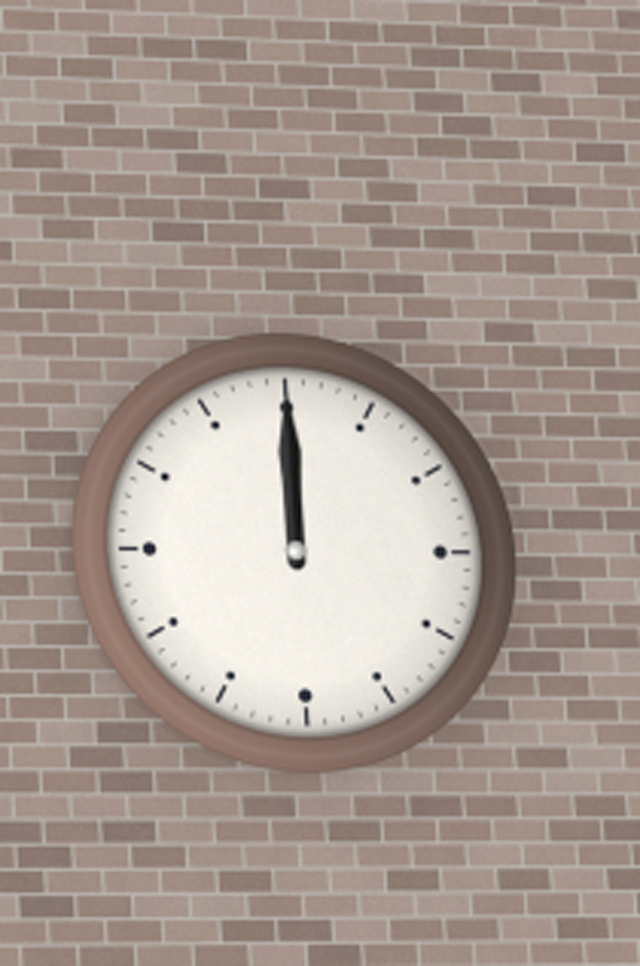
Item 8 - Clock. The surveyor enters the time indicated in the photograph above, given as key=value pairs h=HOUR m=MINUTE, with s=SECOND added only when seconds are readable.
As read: h=12 m=0
